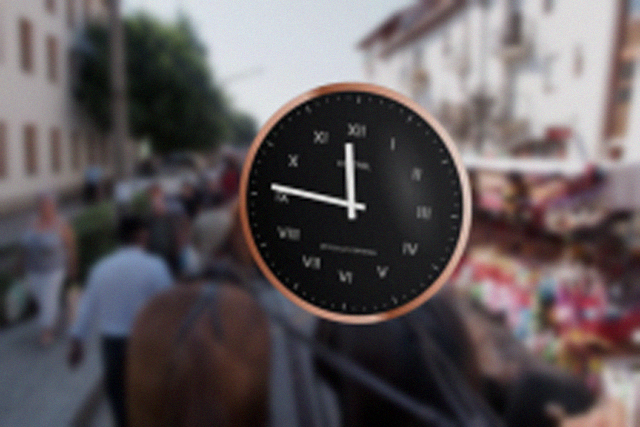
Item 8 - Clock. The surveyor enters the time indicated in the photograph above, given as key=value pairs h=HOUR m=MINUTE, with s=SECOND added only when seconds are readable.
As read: h=11 m=46
